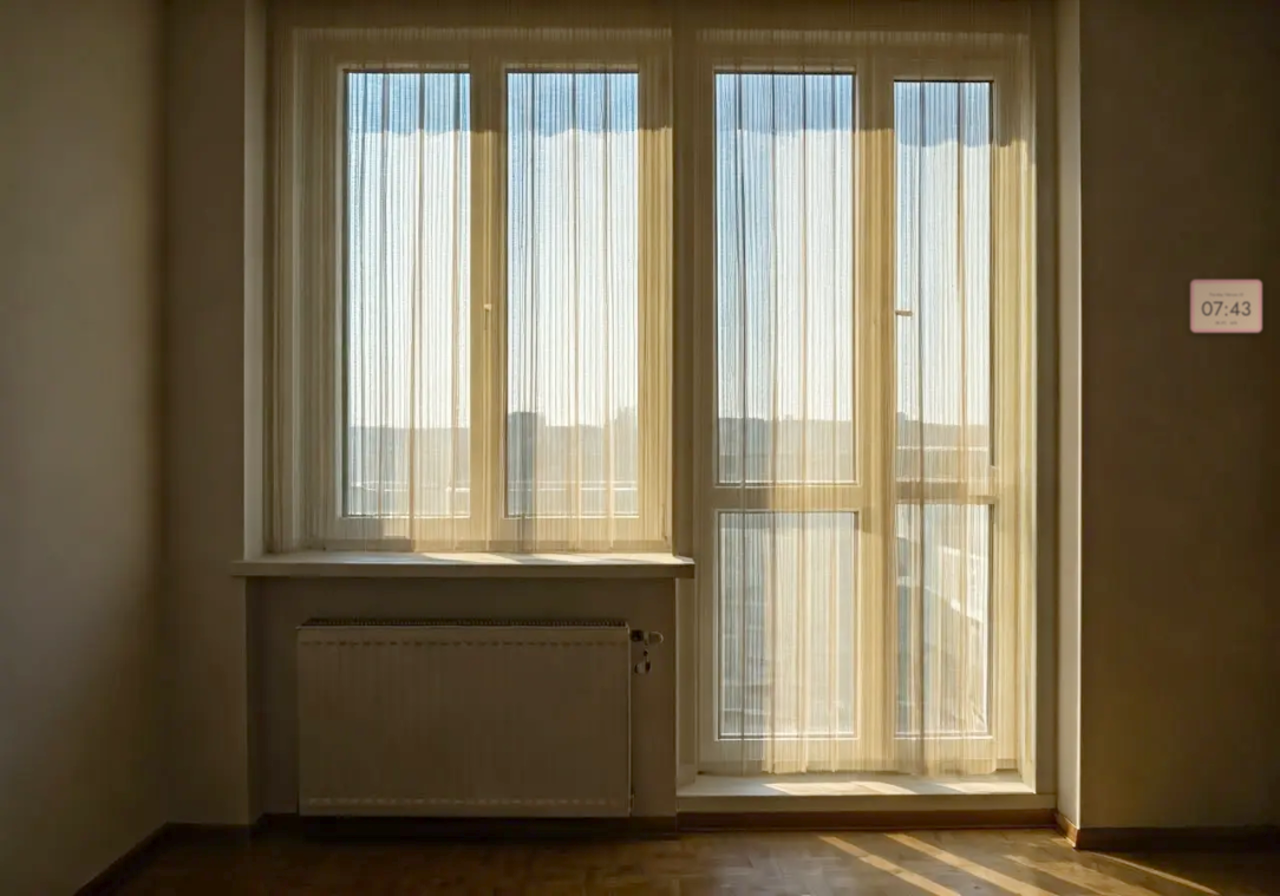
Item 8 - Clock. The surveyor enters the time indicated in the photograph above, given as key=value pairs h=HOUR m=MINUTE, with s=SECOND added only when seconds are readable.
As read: h=7 m=43
